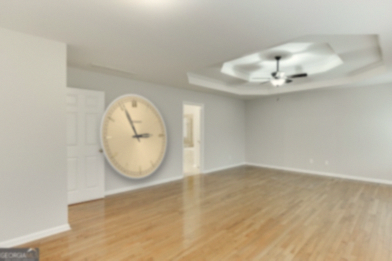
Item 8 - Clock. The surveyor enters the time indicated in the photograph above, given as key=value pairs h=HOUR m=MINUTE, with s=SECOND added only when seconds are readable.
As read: h=2 m=56
